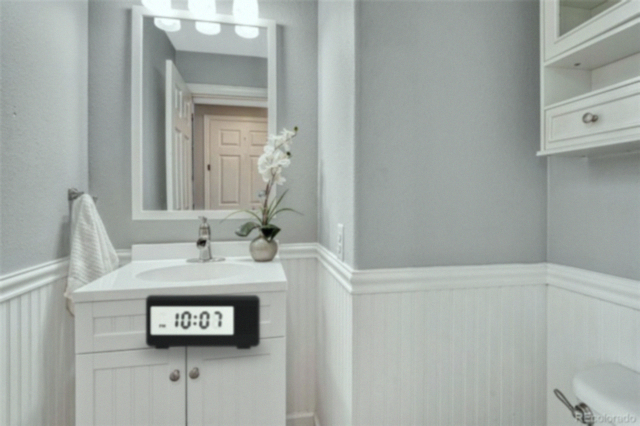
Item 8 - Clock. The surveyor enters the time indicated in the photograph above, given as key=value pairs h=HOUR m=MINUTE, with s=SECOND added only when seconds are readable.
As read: h=10 m=7
